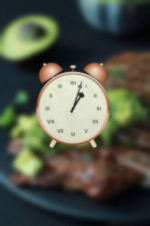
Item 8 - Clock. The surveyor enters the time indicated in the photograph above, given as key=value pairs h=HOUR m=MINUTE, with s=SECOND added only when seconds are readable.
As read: h=1 m=3
